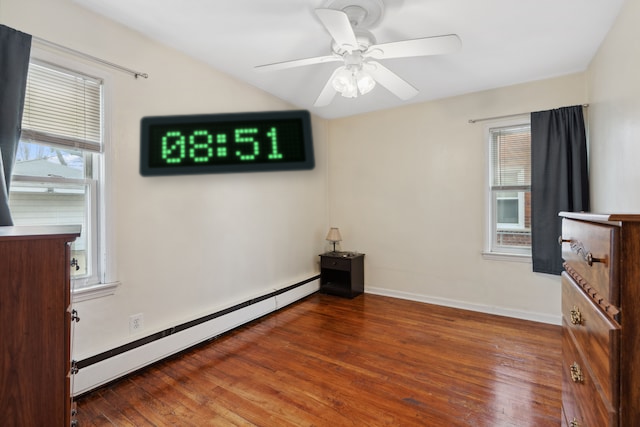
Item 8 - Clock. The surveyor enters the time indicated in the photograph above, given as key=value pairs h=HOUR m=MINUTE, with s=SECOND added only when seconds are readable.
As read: h=8 m=51
